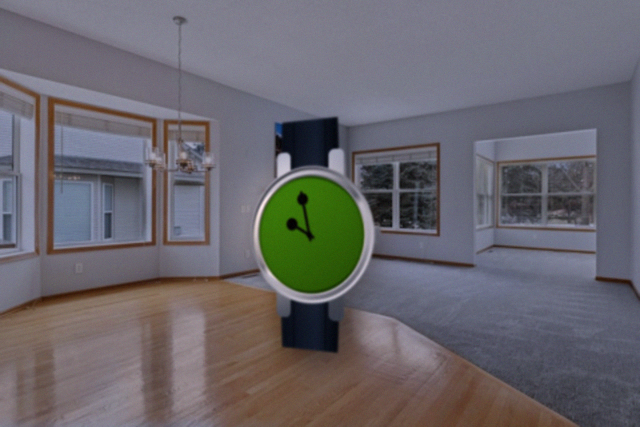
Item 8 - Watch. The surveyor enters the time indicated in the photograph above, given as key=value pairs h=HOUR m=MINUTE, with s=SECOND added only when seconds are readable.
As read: h=9 m=58
